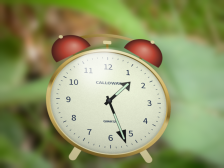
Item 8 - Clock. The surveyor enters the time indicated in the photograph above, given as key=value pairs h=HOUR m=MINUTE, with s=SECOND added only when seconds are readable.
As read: h=1 m=27
